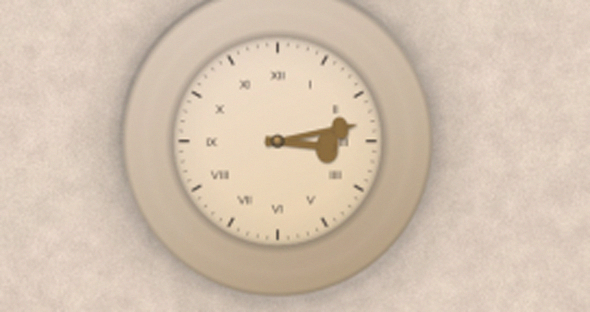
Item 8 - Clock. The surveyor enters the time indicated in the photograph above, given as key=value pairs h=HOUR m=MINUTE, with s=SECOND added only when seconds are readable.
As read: h=3 m=13
